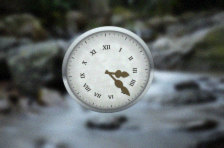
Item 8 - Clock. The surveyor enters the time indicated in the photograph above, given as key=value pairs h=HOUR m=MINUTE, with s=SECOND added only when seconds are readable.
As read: h=3 m=24
